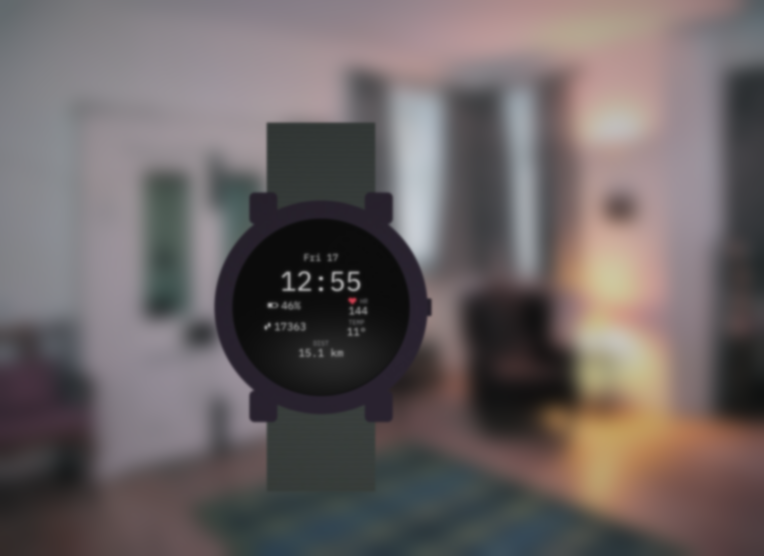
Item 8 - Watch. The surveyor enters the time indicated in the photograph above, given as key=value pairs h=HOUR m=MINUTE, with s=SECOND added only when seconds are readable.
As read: h=12 m=55
